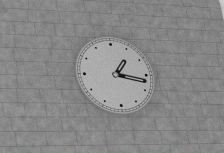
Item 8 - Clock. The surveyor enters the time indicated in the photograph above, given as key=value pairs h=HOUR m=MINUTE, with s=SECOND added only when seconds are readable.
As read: h=1 m=17
